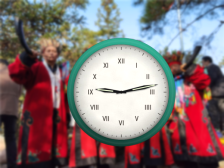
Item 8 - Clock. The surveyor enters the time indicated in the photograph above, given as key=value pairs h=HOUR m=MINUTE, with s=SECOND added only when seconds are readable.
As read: h=9 m=13
